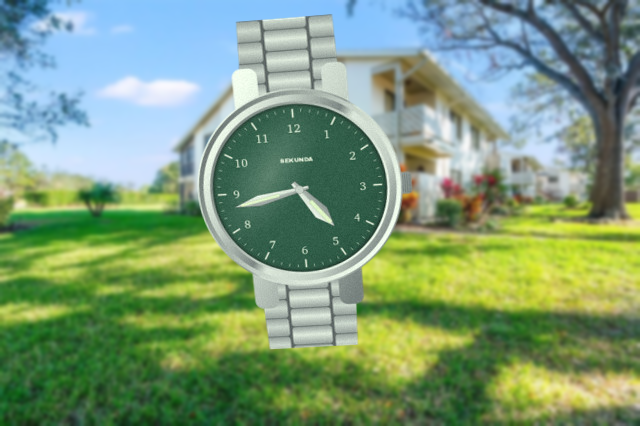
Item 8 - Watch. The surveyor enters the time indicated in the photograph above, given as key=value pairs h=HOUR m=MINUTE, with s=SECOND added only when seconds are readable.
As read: h=4 m=43
